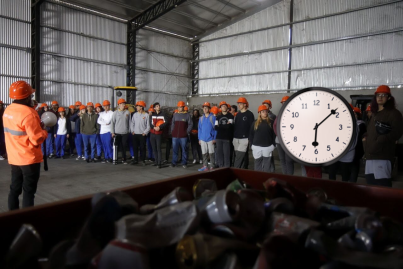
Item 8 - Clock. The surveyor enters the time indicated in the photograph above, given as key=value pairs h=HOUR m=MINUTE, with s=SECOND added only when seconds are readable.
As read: h=6 m=8
